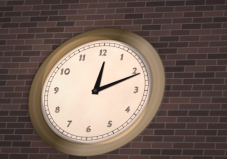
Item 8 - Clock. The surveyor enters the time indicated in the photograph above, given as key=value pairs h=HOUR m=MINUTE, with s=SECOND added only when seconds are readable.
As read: h=12 m=11
